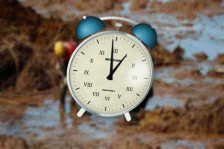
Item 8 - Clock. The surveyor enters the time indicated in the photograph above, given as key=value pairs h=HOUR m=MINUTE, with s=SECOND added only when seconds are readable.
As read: h=12 m=59
